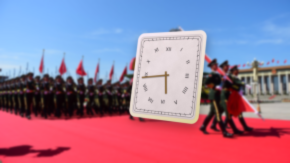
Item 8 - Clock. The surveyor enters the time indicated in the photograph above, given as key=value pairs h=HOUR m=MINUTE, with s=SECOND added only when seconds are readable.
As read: h=5 m=44
